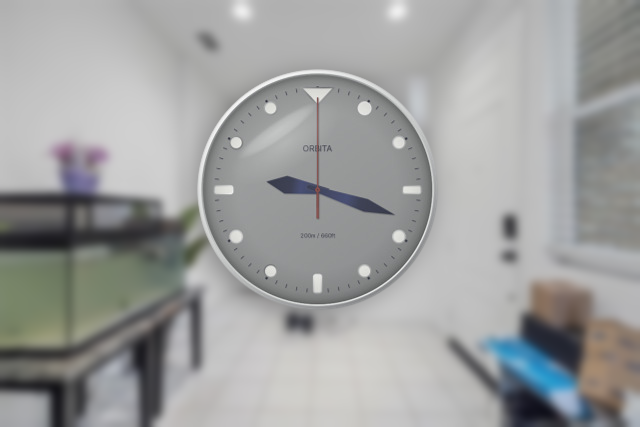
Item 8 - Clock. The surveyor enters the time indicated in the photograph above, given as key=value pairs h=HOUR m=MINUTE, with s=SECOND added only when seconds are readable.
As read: h=9 m=18 s=0
